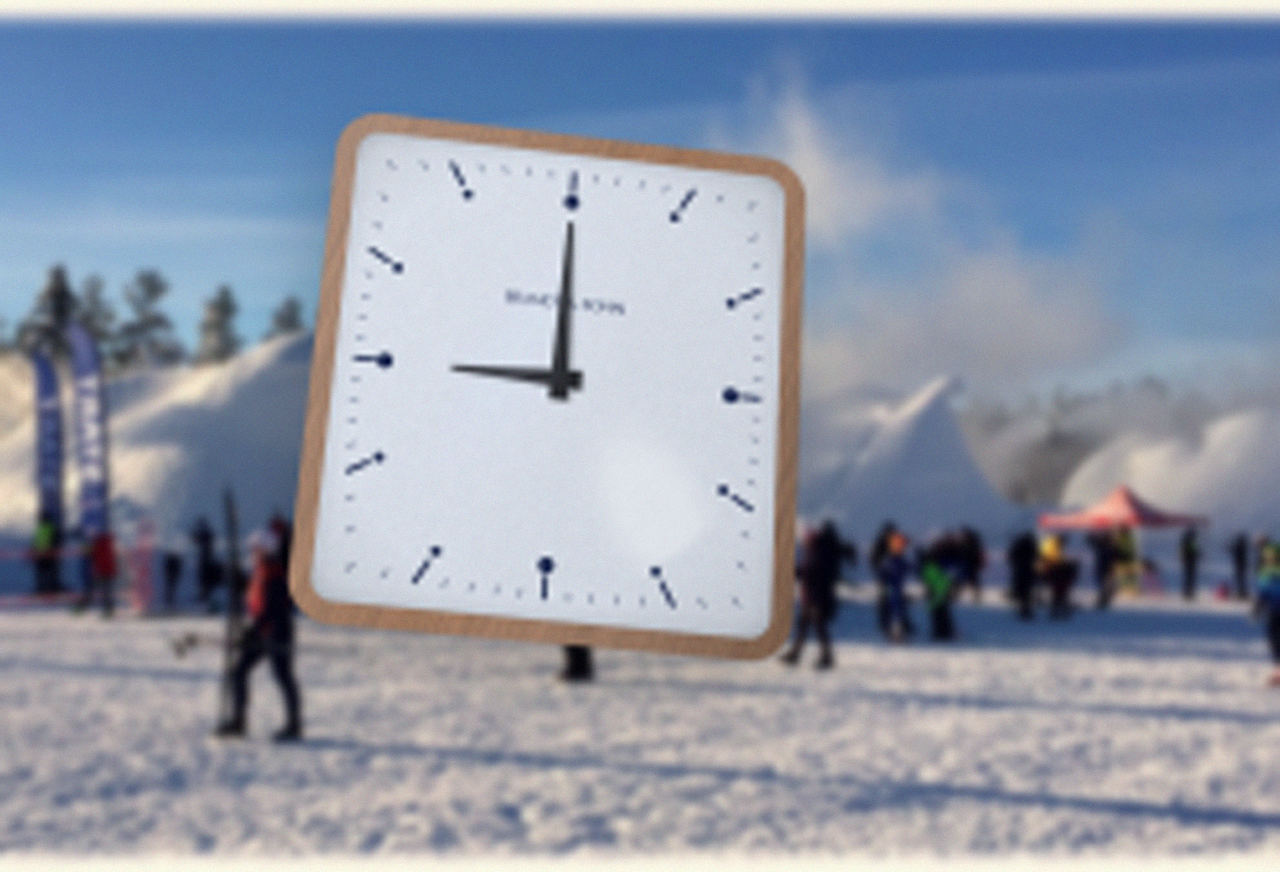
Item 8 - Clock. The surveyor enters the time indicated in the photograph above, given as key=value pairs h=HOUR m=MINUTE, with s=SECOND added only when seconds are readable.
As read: h=9 m=0
